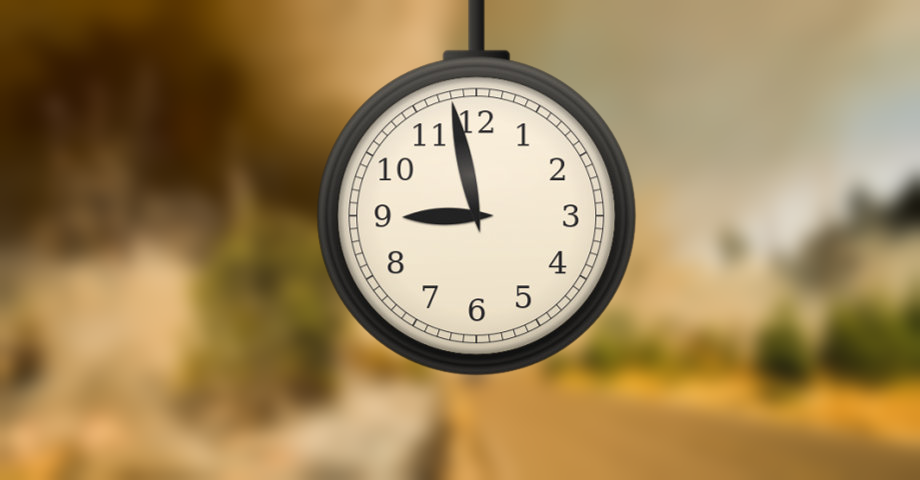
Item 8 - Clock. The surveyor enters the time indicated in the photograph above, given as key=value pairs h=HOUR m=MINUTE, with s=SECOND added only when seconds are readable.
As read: h=8 m=58
